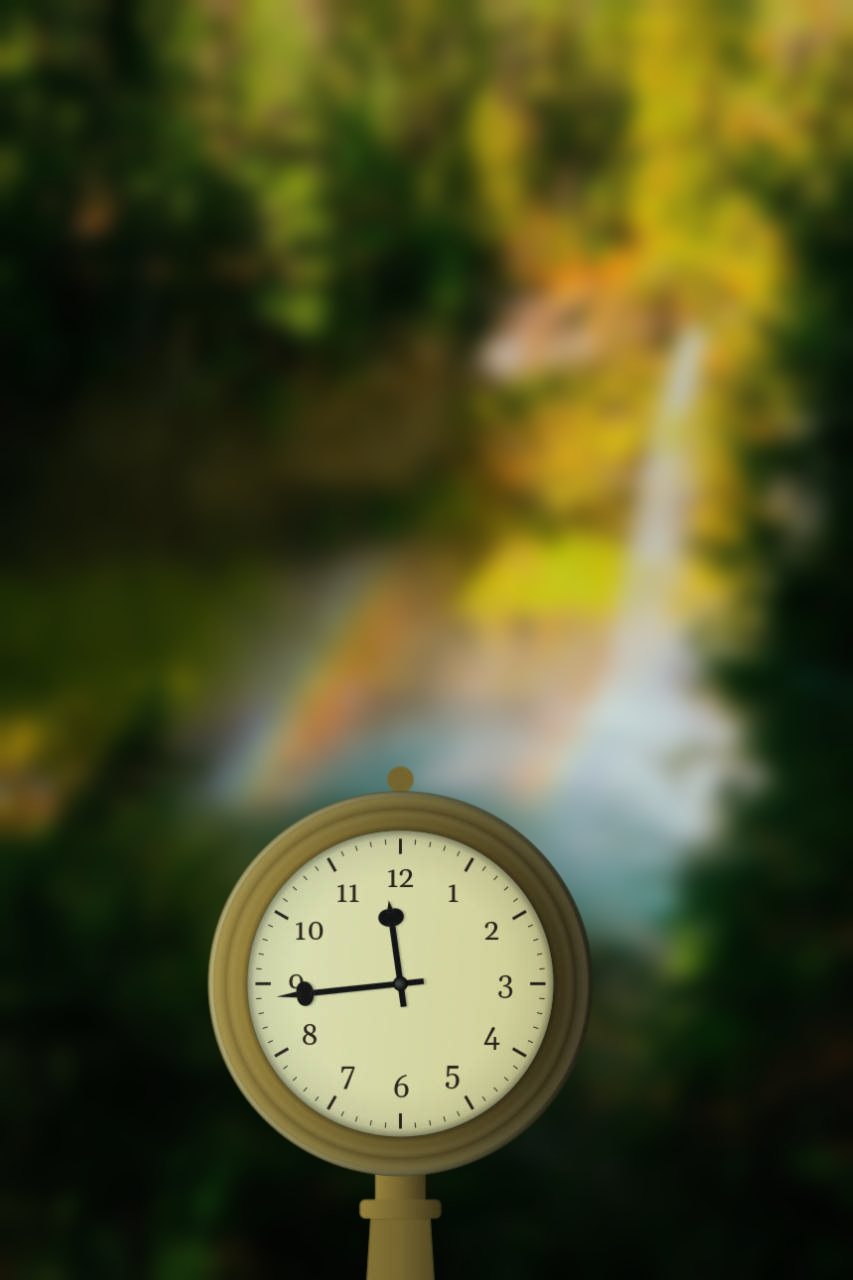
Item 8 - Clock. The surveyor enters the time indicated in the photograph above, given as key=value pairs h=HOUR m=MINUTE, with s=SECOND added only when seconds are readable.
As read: h=11 m=44
